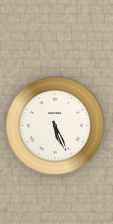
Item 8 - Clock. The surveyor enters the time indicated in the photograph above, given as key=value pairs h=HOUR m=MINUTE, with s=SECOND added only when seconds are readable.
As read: h=5 m=26
